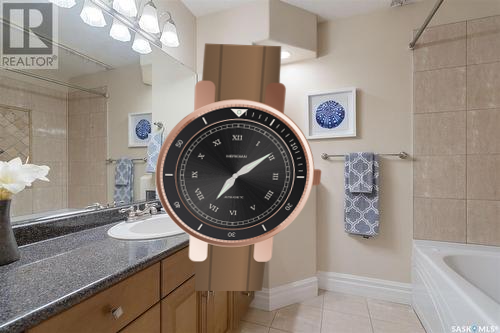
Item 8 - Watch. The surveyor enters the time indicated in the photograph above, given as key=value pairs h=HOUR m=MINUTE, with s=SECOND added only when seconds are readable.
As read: h=7 m=9
